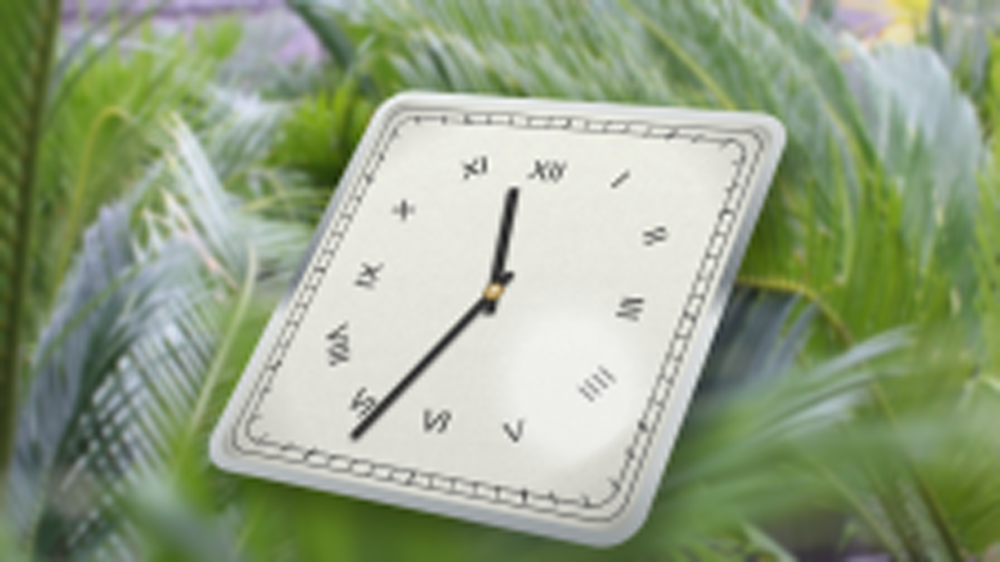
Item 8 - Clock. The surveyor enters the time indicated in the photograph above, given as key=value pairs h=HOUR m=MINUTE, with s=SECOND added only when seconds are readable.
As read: h=11 m=34
